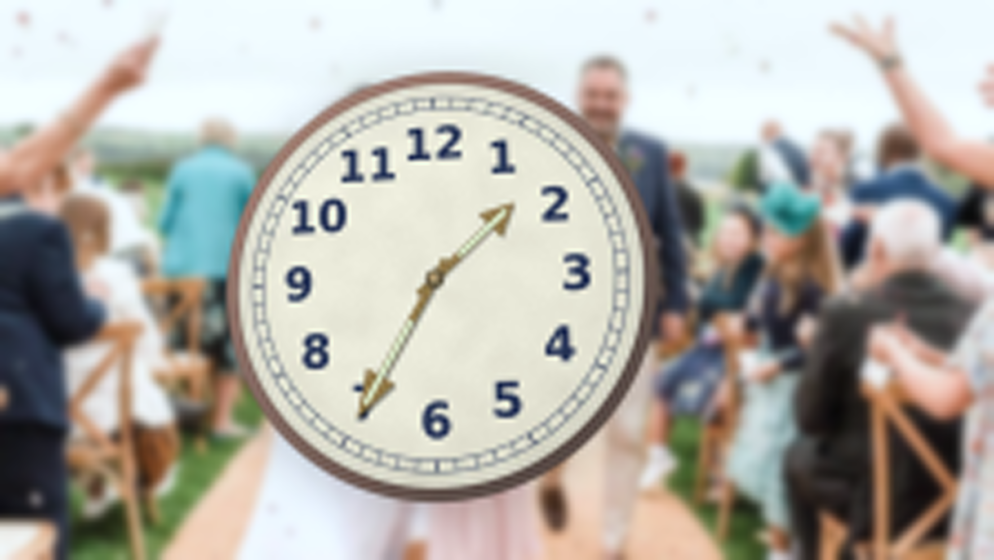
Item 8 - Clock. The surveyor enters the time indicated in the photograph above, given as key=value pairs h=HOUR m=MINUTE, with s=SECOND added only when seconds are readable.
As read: h=1 m=35
